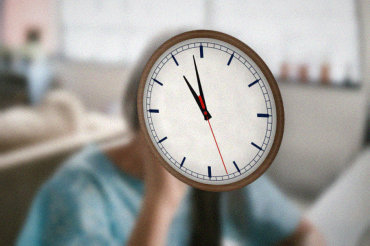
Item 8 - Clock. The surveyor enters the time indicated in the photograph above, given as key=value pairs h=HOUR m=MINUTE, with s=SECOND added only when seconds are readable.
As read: h=10 m=58 s=27
